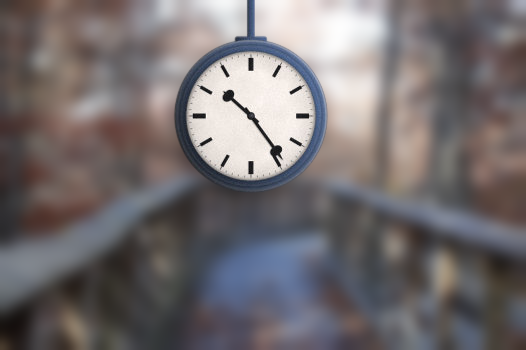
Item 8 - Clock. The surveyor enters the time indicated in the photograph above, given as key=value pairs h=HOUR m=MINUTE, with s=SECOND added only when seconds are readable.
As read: h=10 m=24
